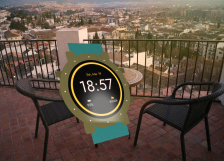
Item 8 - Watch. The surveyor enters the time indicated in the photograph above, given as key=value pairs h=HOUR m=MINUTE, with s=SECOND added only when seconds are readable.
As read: h=18 m=57
